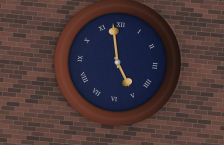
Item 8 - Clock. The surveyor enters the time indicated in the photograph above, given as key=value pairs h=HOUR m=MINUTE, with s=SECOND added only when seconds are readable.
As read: h=4 m=58
